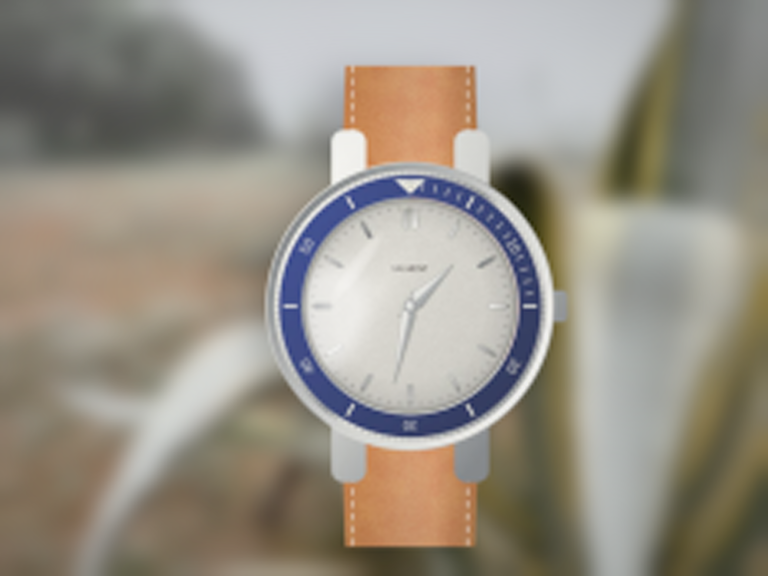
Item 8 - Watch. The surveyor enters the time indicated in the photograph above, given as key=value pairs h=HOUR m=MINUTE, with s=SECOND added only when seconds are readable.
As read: h=1 m=32
